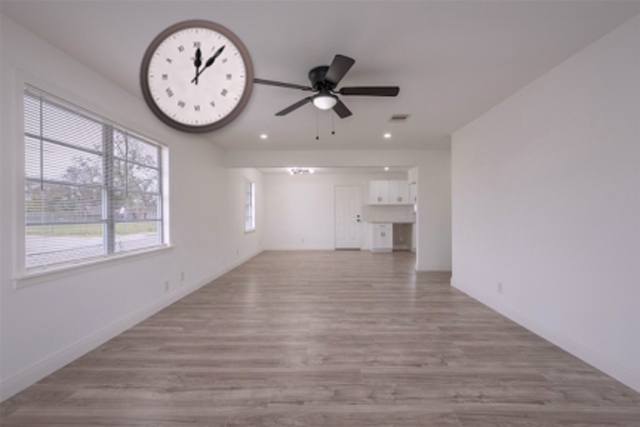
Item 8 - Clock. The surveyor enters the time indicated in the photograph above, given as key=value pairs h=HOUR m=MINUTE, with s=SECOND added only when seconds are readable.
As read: h=12 m=7
